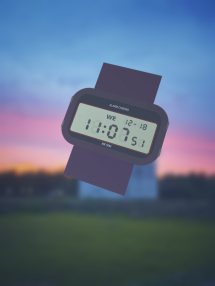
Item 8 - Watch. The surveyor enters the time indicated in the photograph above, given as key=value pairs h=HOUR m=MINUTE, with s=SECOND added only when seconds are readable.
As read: h=11 m=7 s=51
